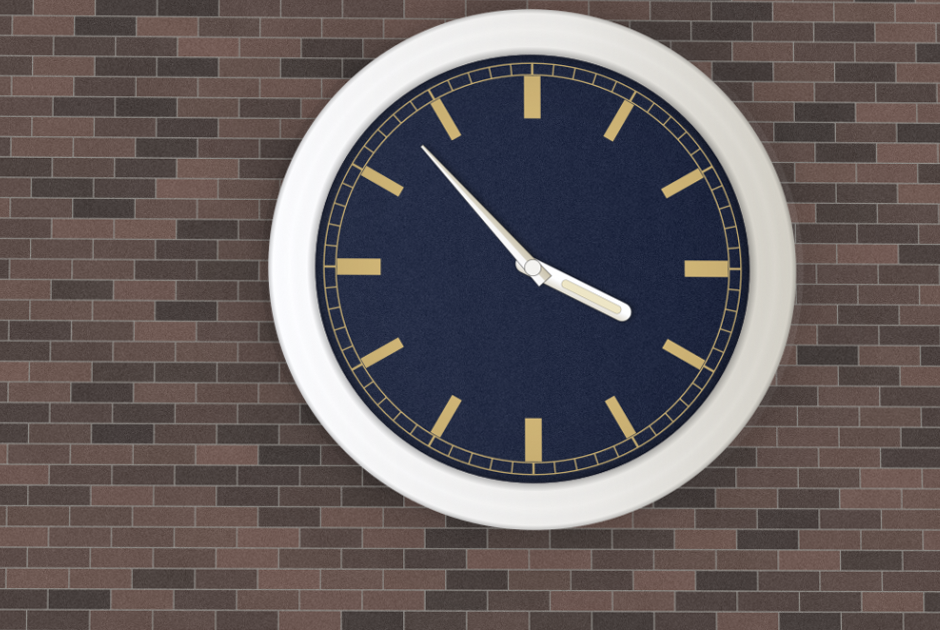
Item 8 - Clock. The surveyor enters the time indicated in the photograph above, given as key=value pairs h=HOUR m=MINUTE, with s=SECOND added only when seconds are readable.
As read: h=3 m=53
